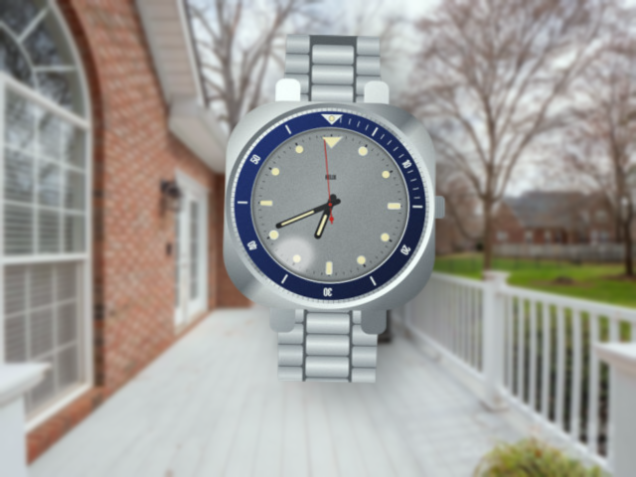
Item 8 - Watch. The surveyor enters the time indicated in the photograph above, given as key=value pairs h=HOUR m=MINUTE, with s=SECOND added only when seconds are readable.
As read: h=6 m=40 s=59
